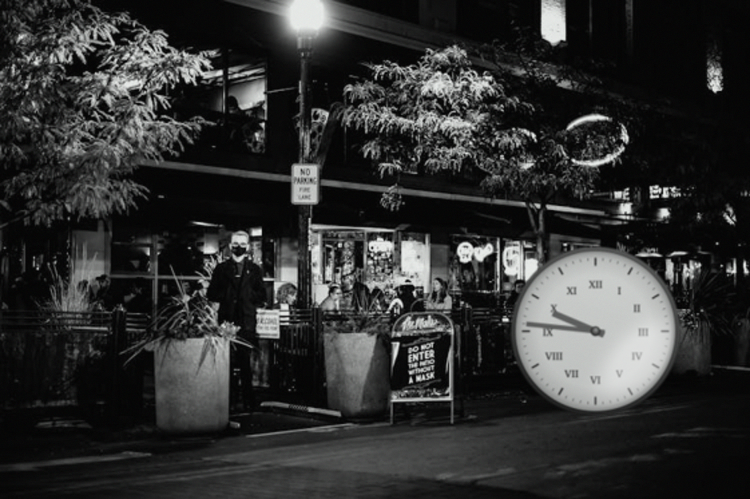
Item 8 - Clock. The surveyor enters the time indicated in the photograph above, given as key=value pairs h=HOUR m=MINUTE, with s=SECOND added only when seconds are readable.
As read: h=9 m=46
